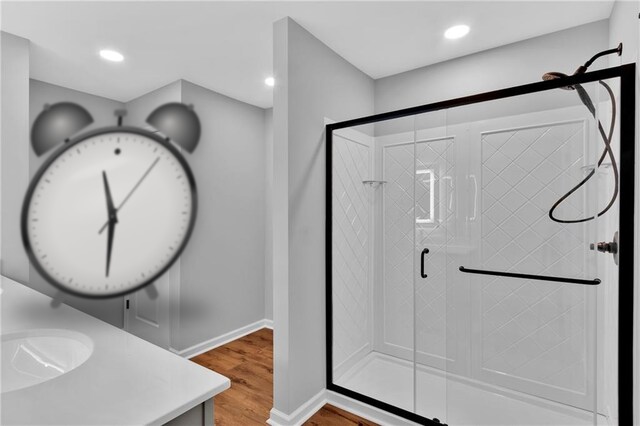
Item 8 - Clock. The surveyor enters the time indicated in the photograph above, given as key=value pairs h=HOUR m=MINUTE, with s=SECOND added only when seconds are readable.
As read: h=11 m=30 s=6
